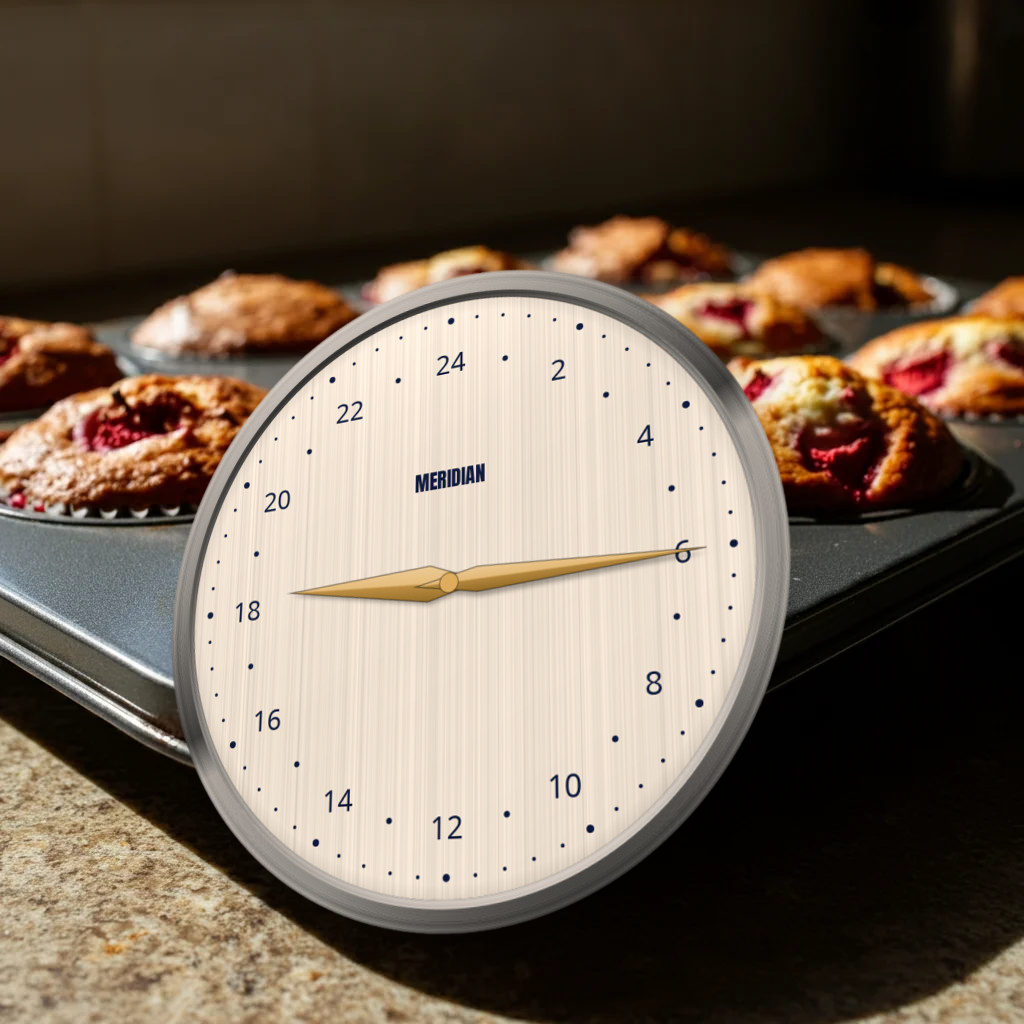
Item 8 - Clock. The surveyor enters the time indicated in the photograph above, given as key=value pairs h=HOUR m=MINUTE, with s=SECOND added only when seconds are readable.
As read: h=18 m=15
